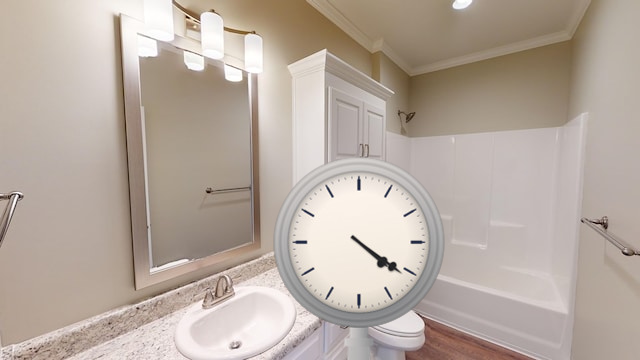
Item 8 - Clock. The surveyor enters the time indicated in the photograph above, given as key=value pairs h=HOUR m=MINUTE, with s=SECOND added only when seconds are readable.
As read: h=4 m=21
